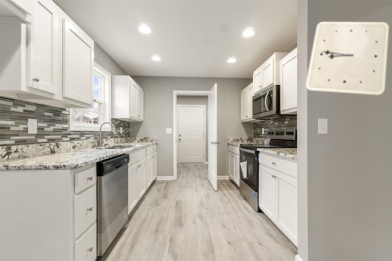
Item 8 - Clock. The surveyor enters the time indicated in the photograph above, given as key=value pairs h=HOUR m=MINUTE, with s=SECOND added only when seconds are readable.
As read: h=8 m=46
